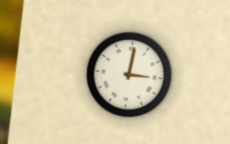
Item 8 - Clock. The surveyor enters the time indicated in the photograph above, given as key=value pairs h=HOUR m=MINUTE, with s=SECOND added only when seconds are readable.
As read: h=3 m=1
